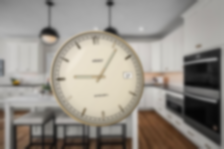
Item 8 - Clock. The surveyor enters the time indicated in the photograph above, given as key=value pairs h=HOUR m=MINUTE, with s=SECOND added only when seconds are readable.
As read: h=9 m=6
